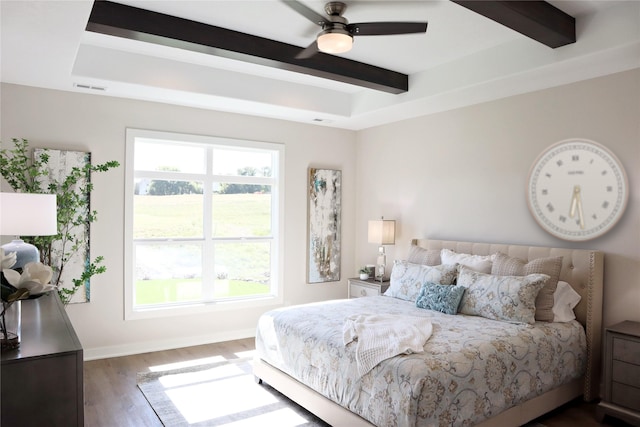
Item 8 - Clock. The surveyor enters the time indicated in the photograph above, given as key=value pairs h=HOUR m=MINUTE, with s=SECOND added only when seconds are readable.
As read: h=6 m=29
